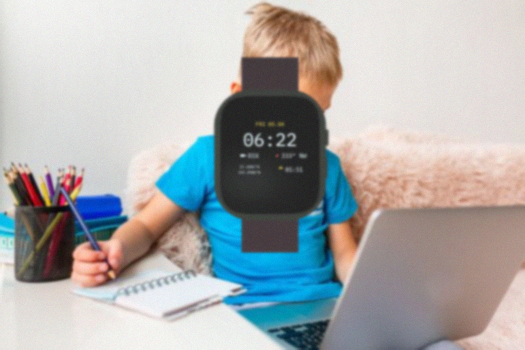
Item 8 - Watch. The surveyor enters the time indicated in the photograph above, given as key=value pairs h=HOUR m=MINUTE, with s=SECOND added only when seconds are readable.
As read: h=6 m=22
